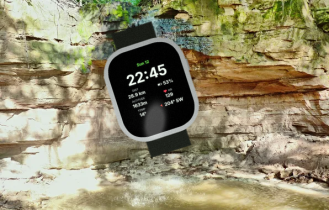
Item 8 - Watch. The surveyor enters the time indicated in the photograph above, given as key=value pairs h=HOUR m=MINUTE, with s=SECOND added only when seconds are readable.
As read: h=22 m=45
